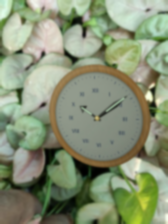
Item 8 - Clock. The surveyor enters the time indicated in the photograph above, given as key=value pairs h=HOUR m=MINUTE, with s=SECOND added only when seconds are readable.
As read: h=10 m=9
